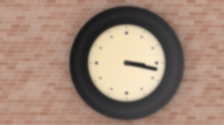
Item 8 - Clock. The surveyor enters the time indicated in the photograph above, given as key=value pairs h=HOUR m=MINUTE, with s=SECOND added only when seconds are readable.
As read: h=3 m=17
